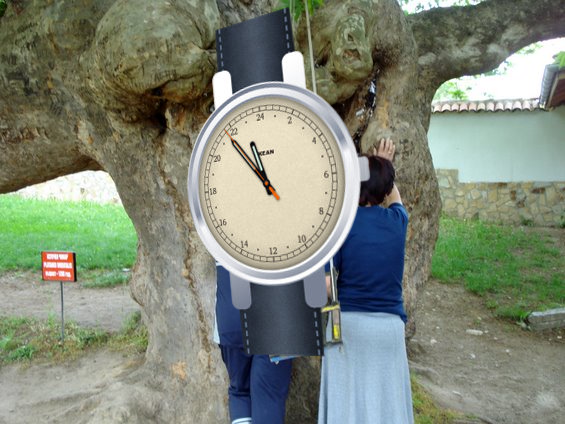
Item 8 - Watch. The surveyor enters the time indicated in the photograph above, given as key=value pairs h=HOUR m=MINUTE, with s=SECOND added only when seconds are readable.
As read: h=22 m=53 s=54
